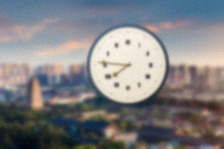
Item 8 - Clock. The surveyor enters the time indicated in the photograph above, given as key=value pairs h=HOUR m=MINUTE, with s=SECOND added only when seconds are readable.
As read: h=7 m=46
